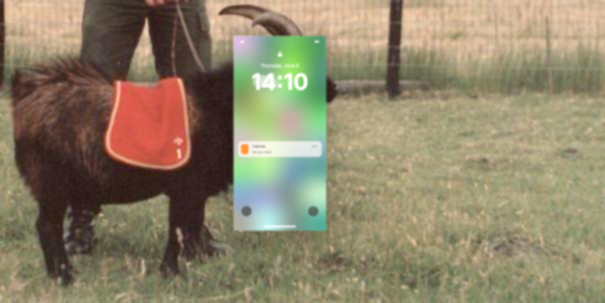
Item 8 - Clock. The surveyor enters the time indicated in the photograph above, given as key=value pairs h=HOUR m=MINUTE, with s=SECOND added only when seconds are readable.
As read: h=14 m=10
